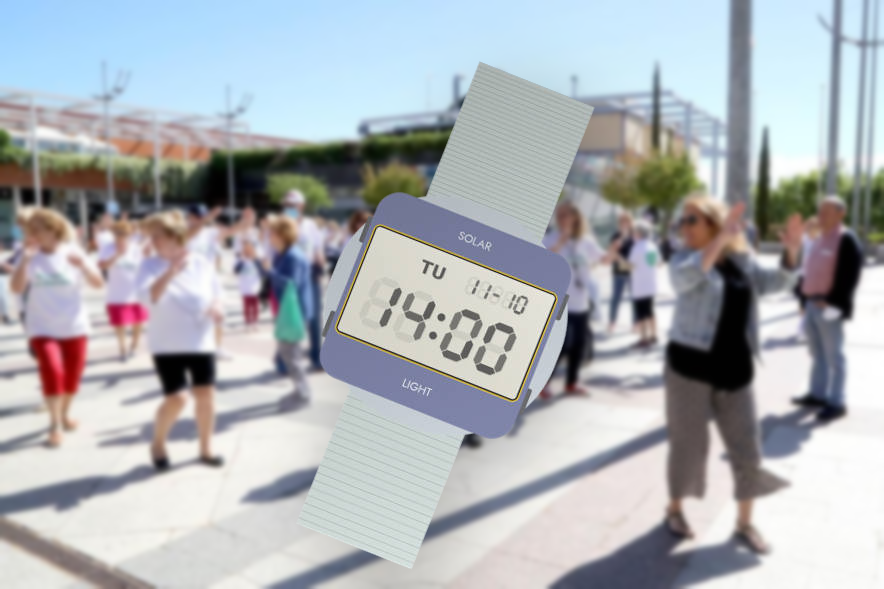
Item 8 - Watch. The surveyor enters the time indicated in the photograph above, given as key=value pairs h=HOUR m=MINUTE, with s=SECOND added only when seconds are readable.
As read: h=14 m=0
